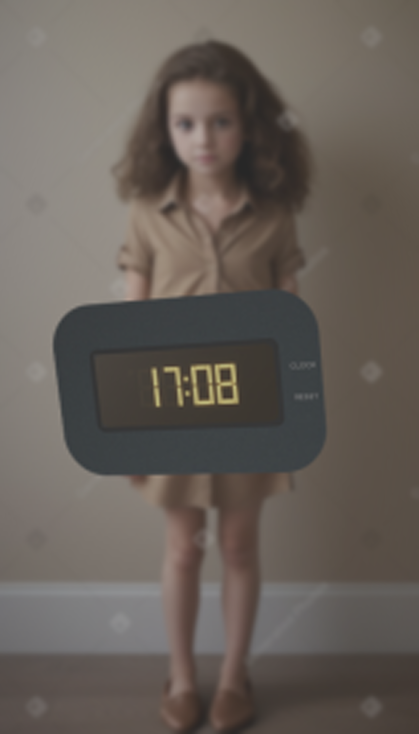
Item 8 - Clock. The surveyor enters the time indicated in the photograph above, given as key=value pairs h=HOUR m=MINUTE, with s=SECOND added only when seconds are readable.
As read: h=17 m=8
